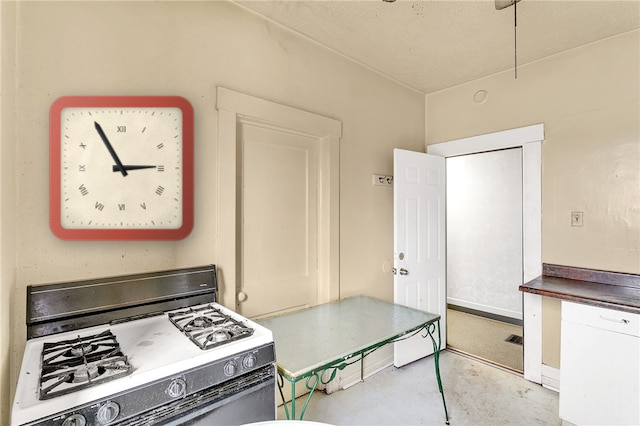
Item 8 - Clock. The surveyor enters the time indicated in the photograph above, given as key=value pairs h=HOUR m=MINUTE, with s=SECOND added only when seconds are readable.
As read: h=2 m=55
